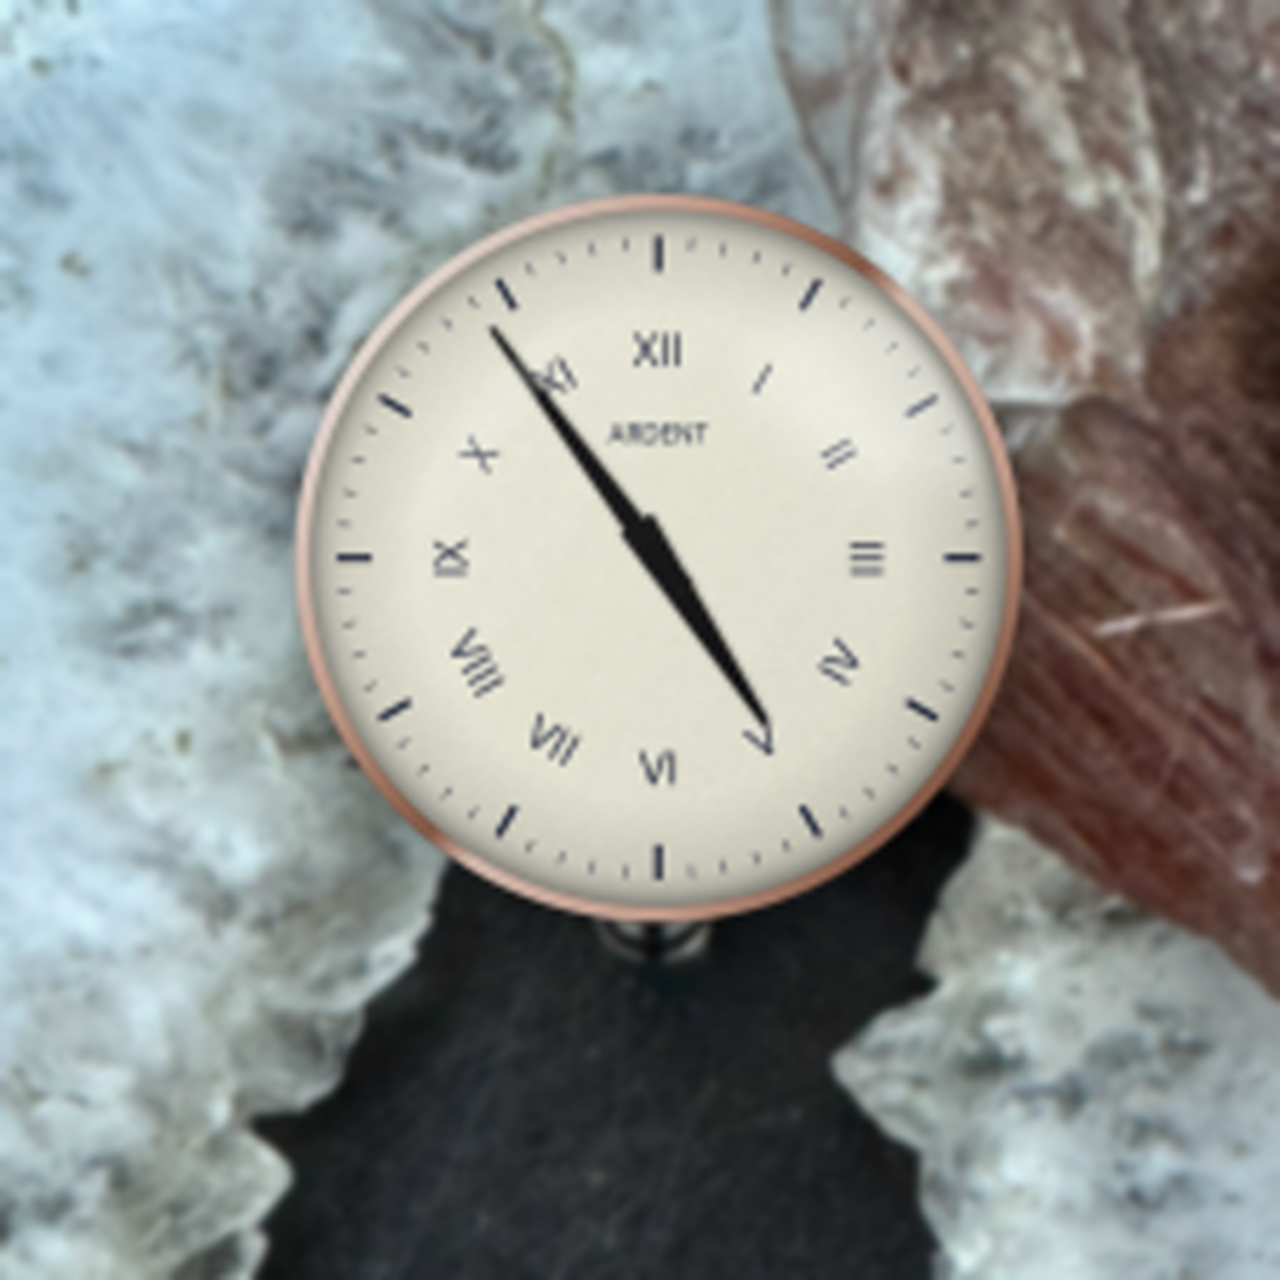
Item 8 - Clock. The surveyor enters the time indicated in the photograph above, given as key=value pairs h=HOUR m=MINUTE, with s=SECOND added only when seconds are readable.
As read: h=4 m=54
